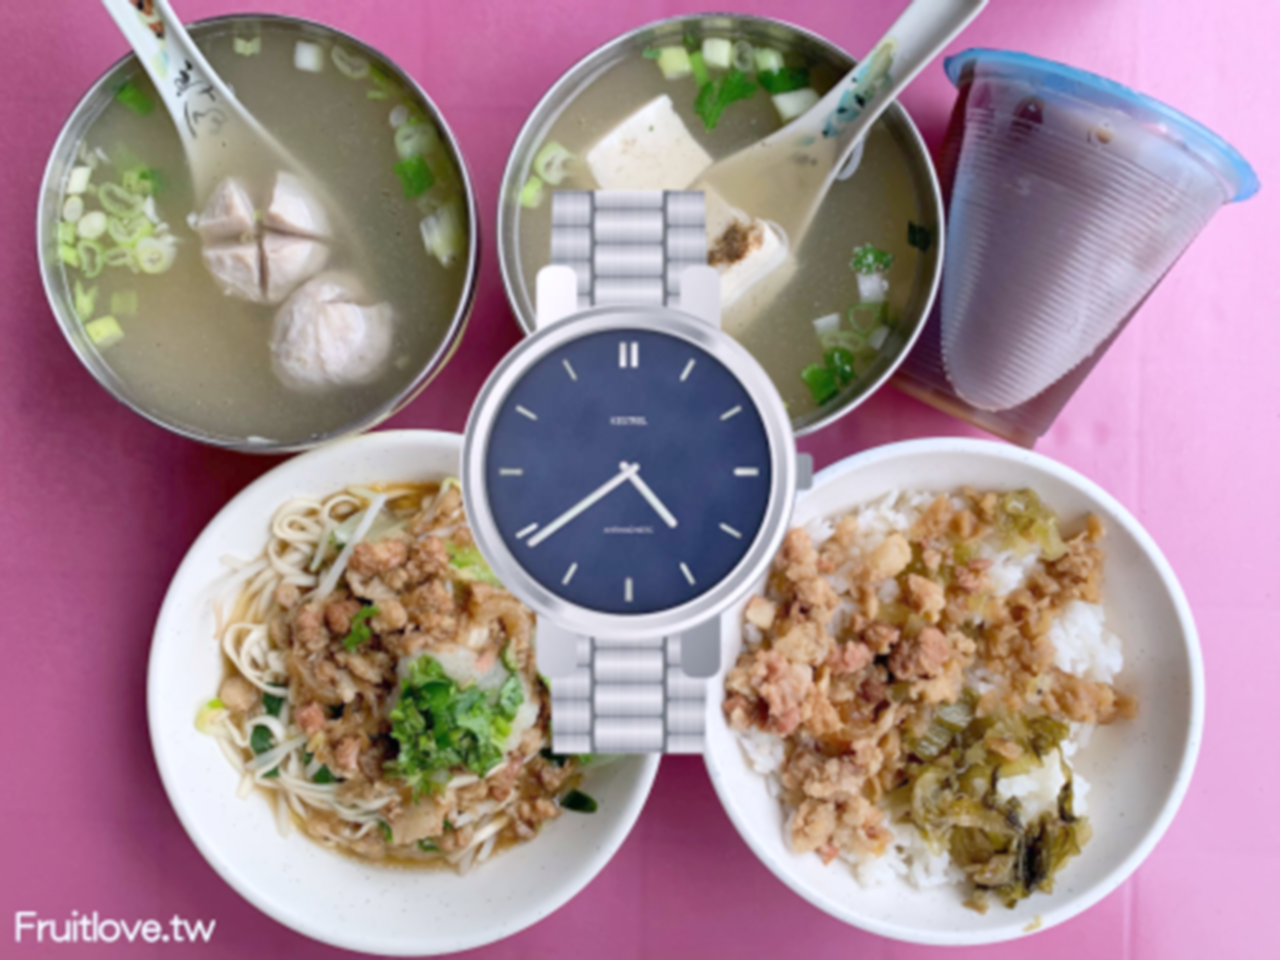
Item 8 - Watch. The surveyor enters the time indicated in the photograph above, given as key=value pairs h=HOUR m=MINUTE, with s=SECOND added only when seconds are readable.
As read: h=4 m=39
